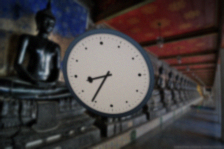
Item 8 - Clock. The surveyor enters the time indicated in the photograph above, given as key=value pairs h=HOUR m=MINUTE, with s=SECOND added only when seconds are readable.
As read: h=8 m=36
